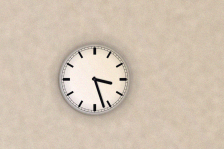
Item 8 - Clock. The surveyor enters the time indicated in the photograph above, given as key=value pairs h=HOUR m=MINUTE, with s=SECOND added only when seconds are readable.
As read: h=3 m=27
